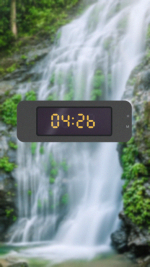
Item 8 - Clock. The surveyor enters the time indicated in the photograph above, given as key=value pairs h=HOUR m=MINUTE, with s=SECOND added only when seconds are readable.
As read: h=4 m=26
